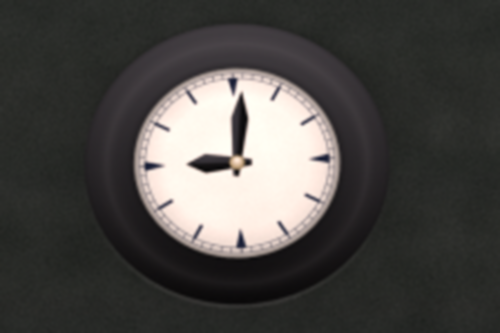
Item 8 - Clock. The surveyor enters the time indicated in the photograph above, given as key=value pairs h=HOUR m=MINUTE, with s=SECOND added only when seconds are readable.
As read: h=9 m=1
